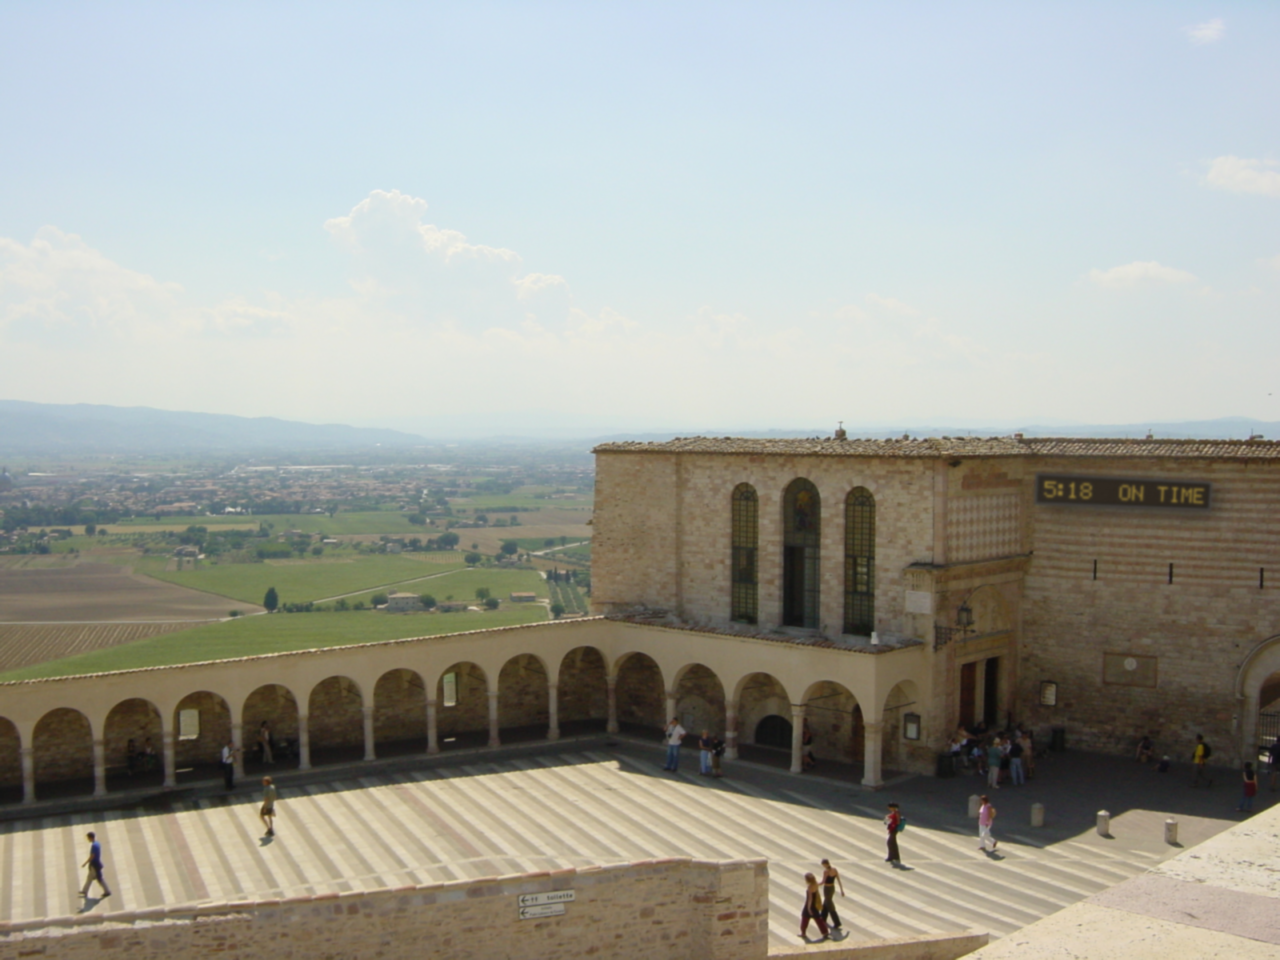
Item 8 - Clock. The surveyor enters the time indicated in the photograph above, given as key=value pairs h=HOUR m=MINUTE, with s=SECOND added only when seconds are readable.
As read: h=5 m=18
